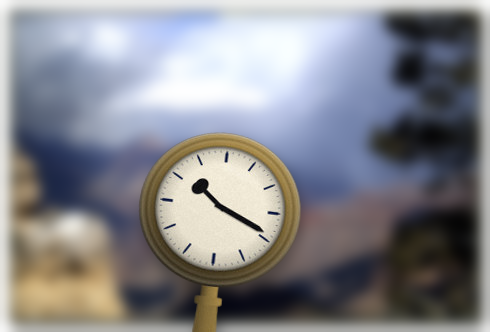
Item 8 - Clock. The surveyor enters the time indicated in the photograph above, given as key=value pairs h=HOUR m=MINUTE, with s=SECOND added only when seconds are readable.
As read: h=10 m=19
